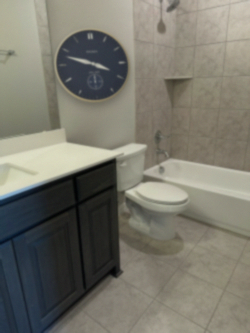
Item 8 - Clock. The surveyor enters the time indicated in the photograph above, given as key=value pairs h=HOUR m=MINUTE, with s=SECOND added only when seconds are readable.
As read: h=3 m=48
